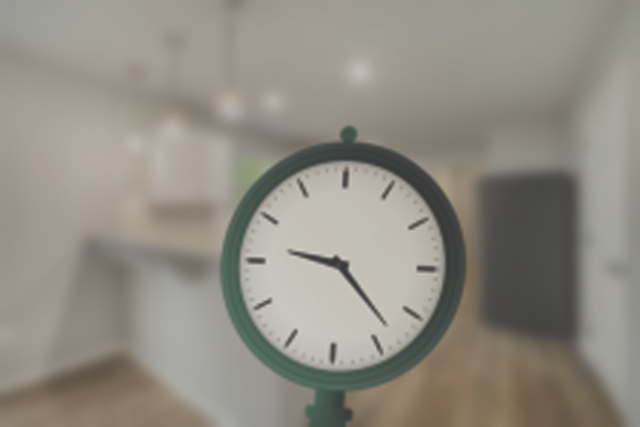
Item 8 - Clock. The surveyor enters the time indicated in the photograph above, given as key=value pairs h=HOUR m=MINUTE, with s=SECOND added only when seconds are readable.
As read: h=9 m=23
